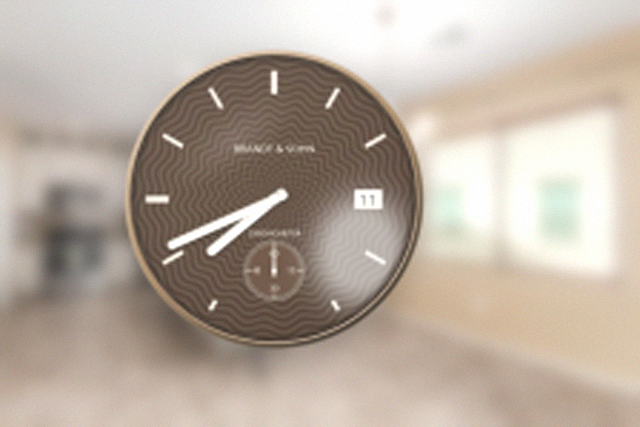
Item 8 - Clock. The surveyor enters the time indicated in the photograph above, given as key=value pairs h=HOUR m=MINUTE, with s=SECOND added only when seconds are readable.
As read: h=7 m=41
